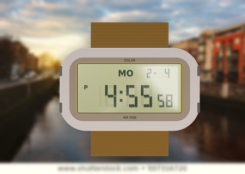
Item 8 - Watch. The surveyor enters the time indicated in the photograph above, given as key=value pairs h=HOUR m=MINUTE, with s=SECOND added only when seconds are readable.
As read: h=4 m=55 s=58
